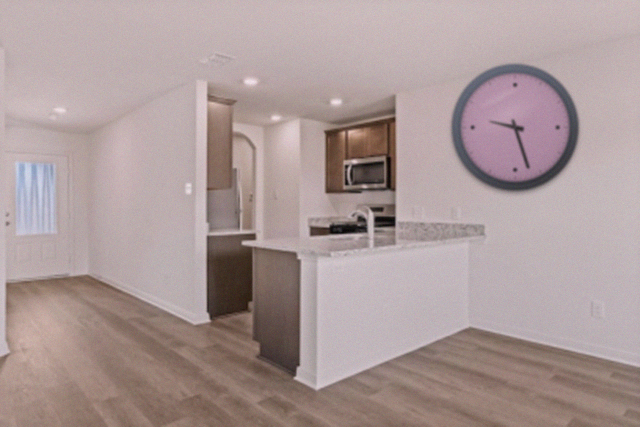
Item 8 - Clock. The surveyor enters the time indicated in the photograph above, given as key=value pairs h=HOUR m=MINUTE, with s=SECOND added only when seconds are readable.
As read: h=9 m=27
